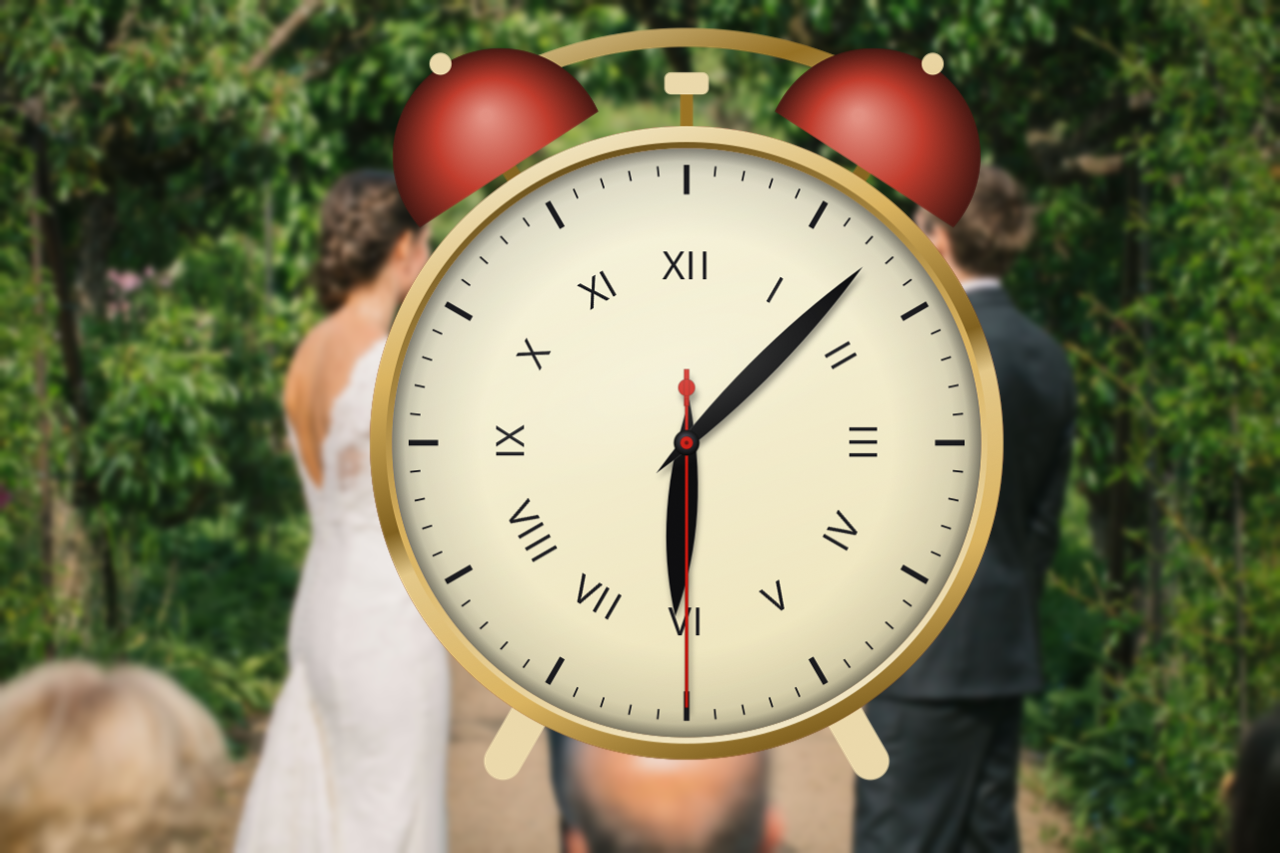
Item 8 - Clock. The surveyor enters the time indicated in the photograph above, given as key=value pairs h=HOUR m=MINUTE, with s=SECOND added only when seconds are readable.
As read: h=6 m=7 s=30
